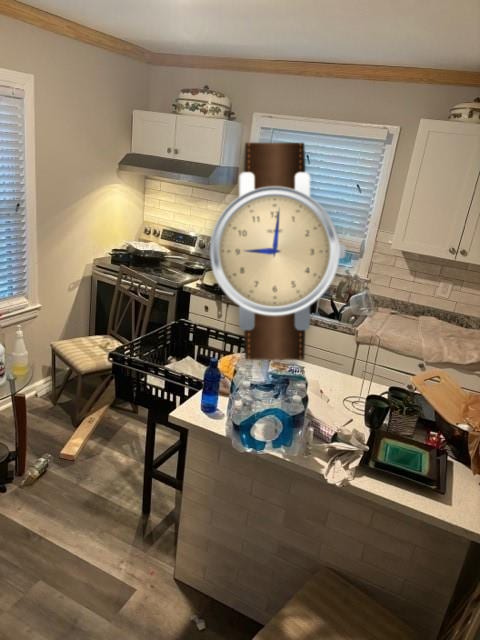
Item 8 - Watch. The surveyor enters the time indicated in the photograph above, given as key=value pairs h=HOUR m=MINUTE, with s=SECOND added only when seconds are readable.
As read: h=9 m=1
